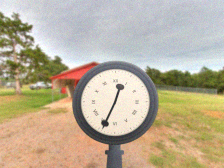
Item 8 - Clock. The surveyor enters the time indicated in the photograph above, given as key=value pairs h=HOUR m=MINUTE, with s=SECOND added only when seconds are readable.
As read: h=12 m=34
